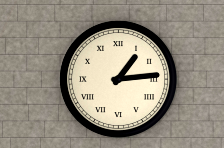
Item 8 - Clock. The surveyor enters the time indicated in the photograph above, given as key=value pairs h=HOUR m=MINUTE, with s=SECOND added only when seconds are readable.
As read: h=1 m=14
